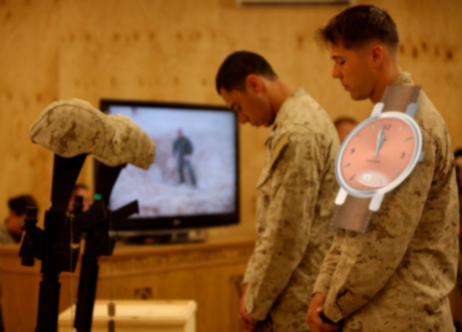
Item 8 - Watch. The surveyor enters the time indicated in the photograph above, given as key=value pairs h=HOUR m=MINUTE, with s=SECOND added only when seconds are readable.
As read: h=11 m=58
